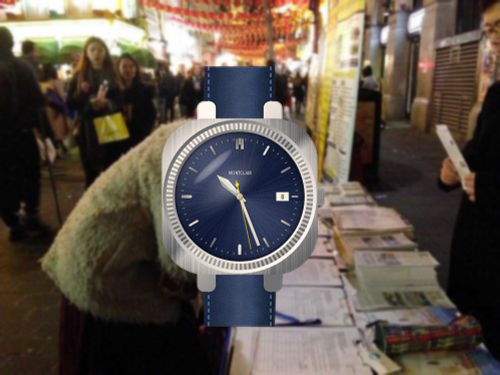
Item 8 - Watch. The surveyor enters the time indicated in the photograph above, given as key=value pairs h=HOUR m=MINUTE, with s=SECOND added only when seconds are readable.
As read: h=10 m=26 s=28
